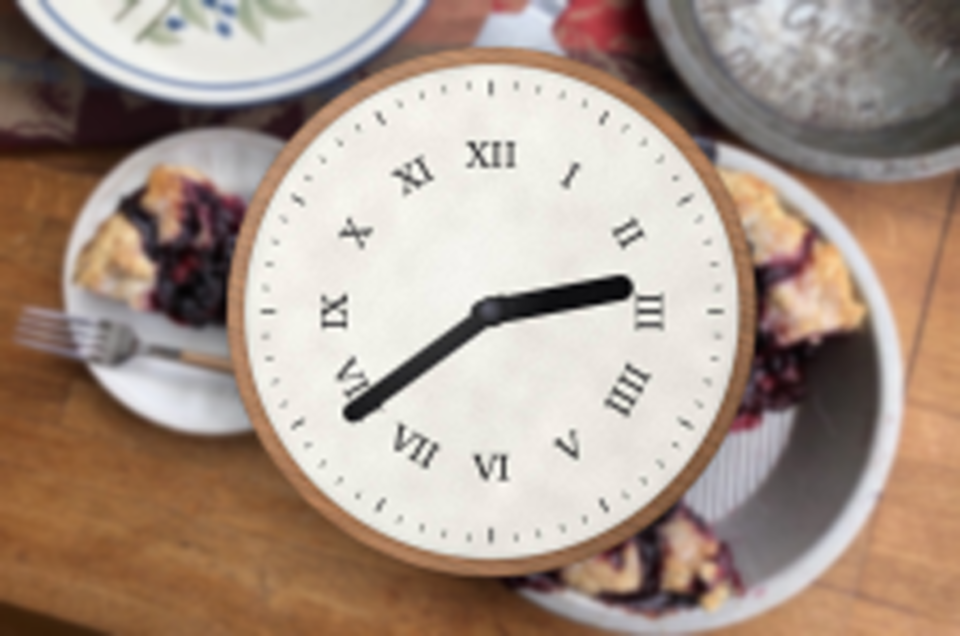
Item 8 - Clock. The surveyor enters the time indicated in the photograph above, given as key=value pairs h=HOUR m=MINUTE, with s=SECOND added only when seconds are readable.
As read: h=2 m=39
